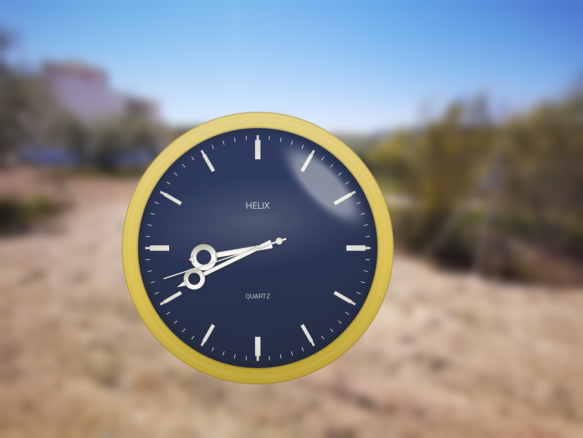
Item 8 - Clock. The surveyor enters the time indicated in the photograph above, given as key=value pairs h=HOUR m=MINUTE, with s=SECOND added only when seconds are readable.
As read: h=8 m=40 s=42
